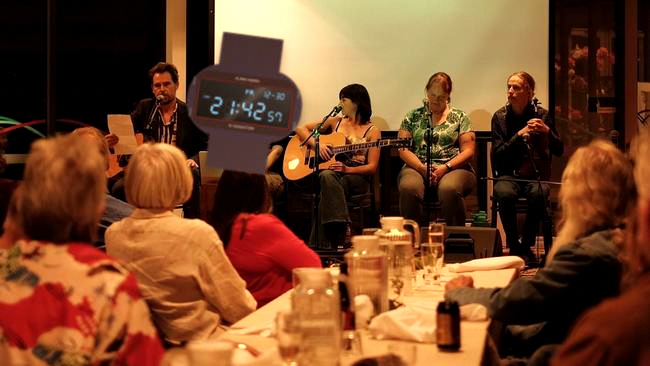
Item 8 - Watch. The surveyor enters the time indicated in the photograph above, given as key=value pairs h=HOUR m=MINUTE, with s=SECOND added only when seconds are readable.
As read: h=21 m=42 s=57
